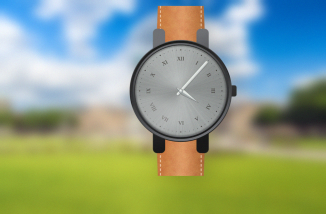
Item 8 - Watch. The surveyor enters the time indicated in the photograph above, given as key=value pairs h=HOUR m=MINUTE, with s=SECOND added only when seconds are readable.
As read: h=4 m=7
